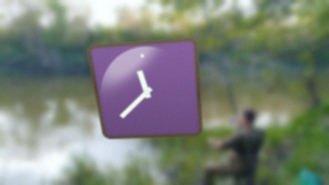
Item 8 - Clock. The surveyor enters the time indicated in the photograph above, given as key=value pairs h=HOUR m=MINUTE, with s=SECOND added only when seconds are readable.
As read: h=11 m=38
